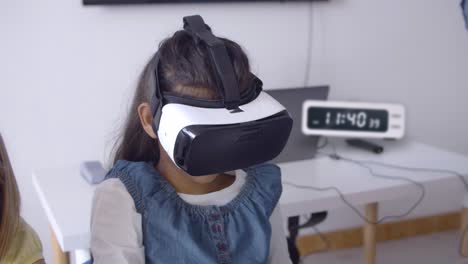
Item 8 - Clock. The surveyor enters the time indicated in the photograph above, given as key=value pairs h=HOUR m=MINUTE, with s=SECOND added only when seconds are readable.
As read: h=11 m=40
